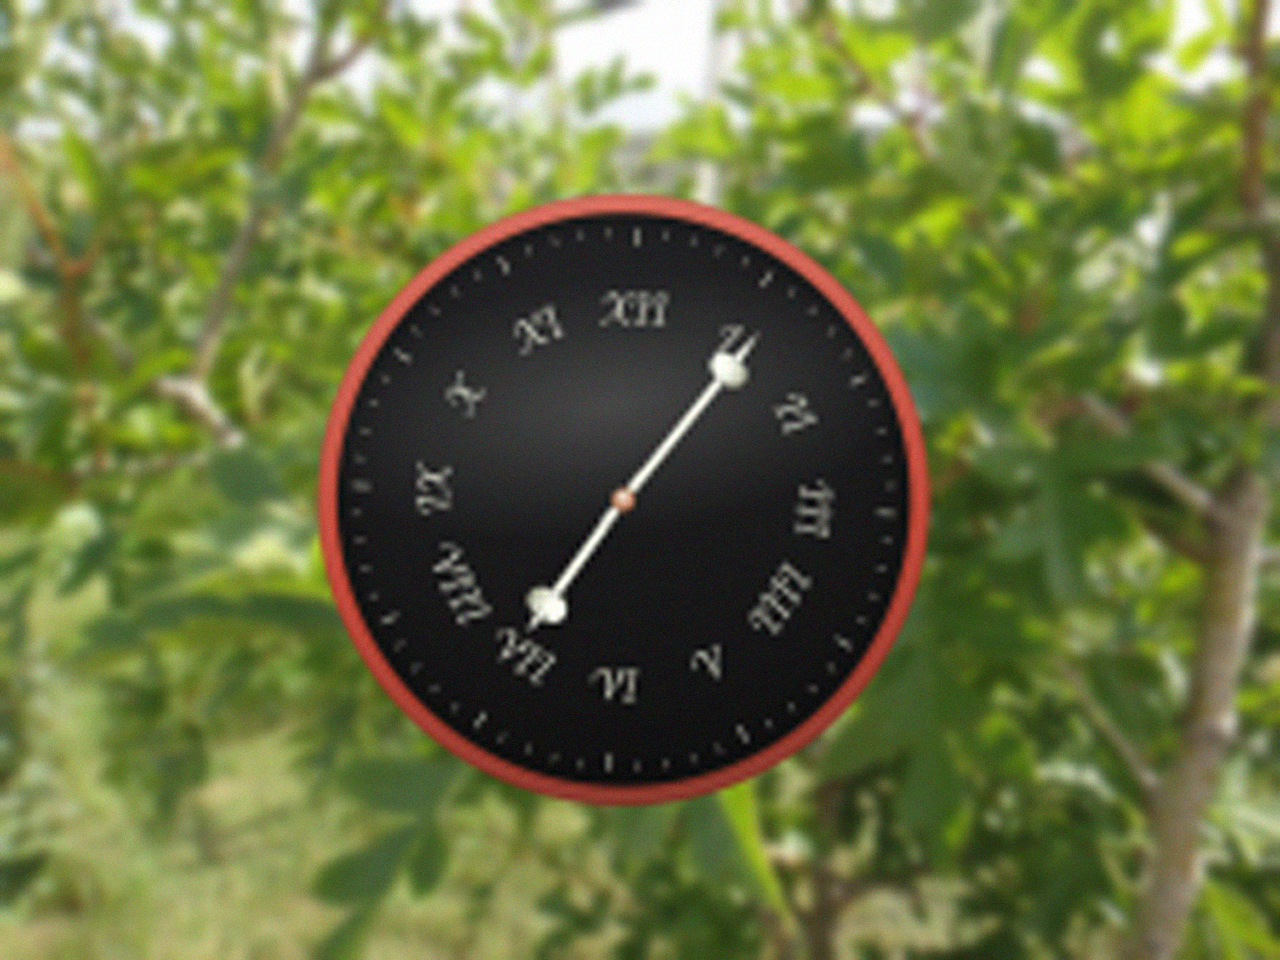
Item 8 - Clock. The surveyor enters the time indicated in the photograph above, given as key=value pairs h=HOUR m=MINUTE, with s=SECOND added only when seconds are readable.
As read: h=7 m=6
